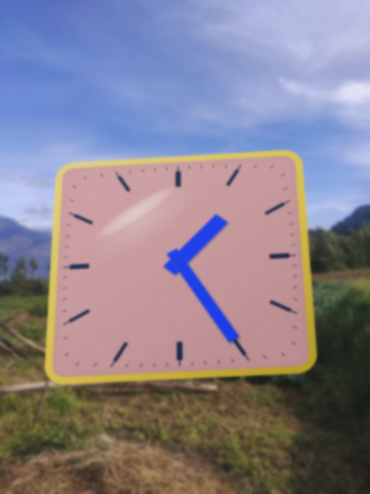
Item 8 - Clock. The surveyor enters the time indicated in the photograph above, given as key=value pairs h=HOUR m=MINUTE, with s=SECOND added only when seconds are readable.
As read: h=1 m=25
